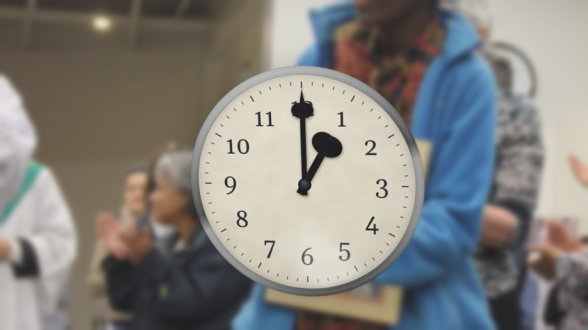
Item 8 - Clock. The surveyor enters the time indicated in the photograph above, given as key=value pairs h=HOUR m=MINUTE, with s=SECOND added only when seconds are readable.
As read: h=1 m=0
